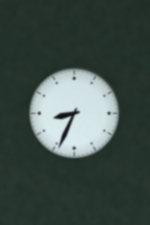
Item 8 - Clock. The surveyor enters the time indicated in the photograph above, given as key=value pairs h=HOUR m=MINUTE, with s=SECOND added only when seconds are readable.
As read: h=8 m=34
